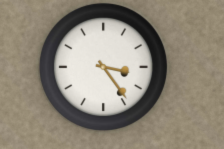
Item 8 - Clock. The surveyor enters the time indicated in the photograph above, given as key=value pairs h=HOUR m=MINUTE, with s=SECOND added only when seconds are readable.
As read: h=3 m=24
